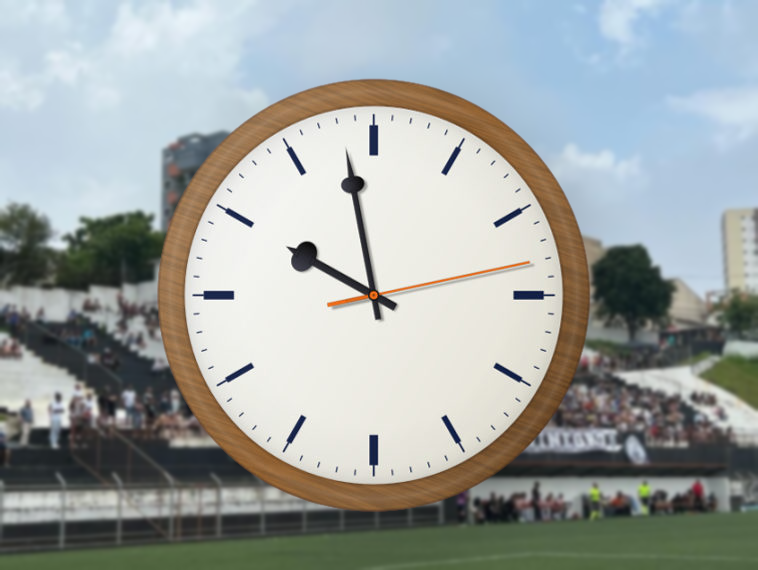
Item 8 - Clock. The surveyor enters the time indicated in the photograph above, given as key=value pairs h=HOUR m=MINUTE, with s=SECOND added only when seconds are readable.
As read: h=9 m=58 s=13
